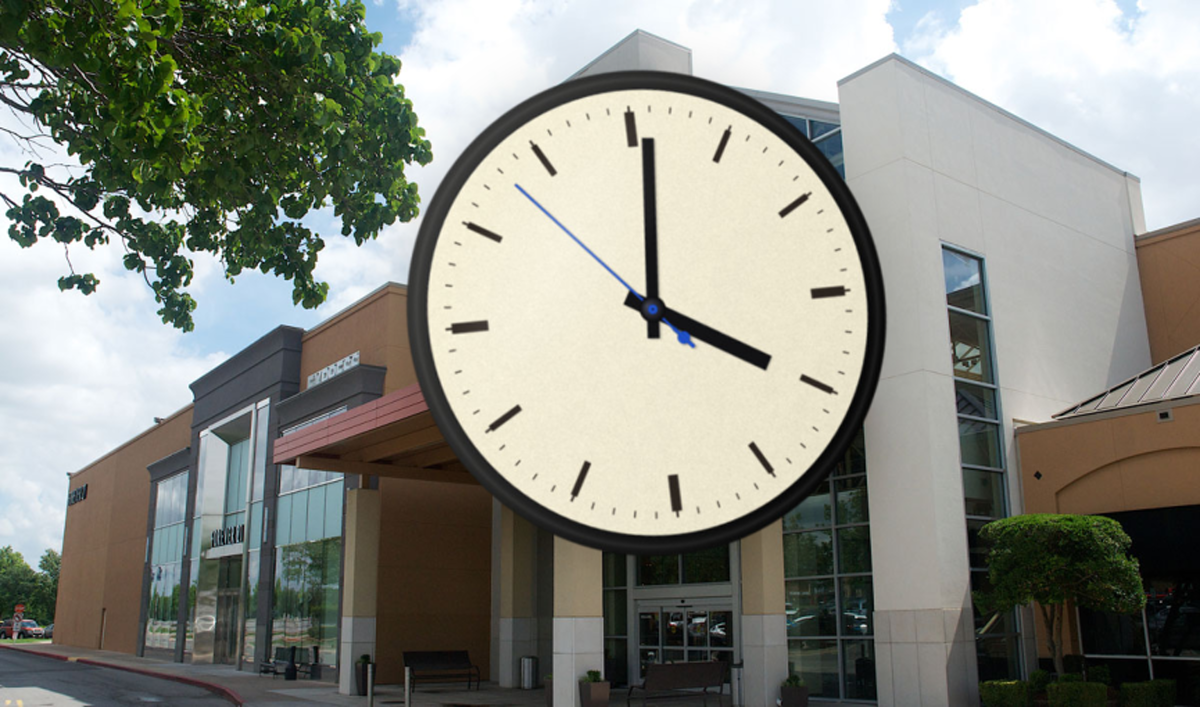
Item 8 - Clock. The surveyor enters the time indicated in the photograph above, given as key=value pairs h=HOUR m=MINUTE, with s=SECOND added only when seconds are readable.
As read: h=4 m=0 s=53
